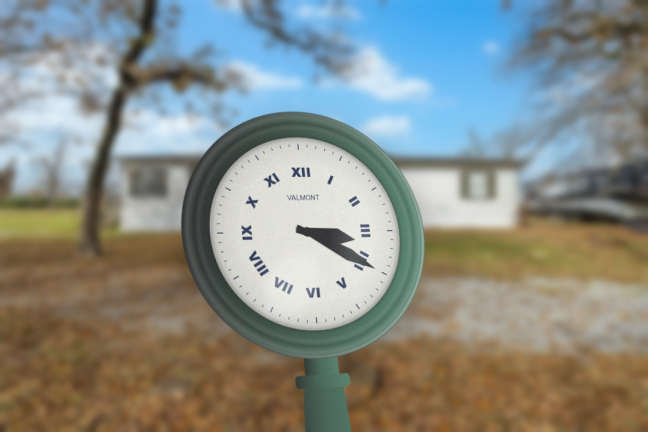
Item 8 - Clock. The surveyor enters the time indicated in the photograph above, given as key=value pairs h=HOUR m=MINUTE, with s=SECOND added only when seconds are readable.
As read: h=3 m=20
